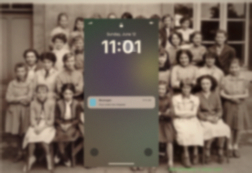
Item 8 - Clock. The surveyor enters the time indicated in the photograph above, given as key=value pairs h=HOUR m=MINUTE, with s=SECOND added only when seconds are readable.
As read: h=11 m=1
